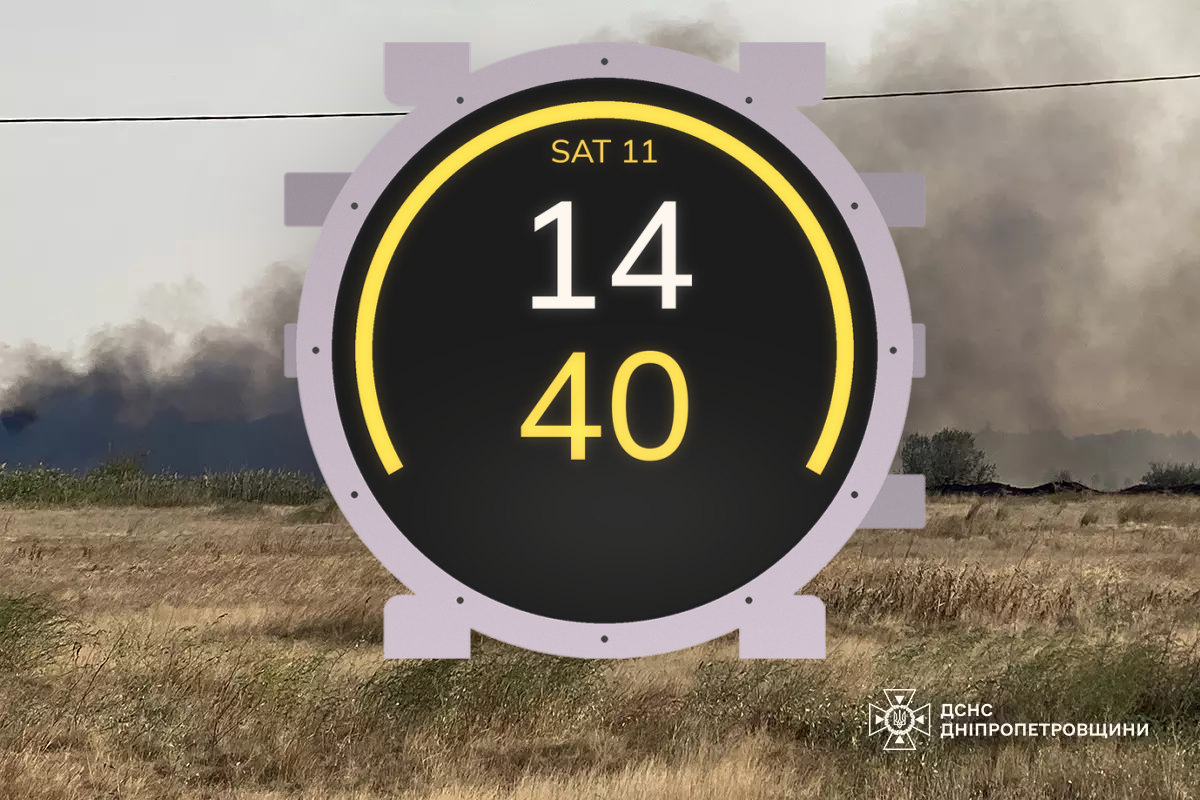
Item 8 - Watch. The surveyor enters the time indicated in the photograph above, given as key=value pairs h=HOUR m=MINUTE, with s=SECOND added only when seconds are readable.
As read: h=14 m=40
